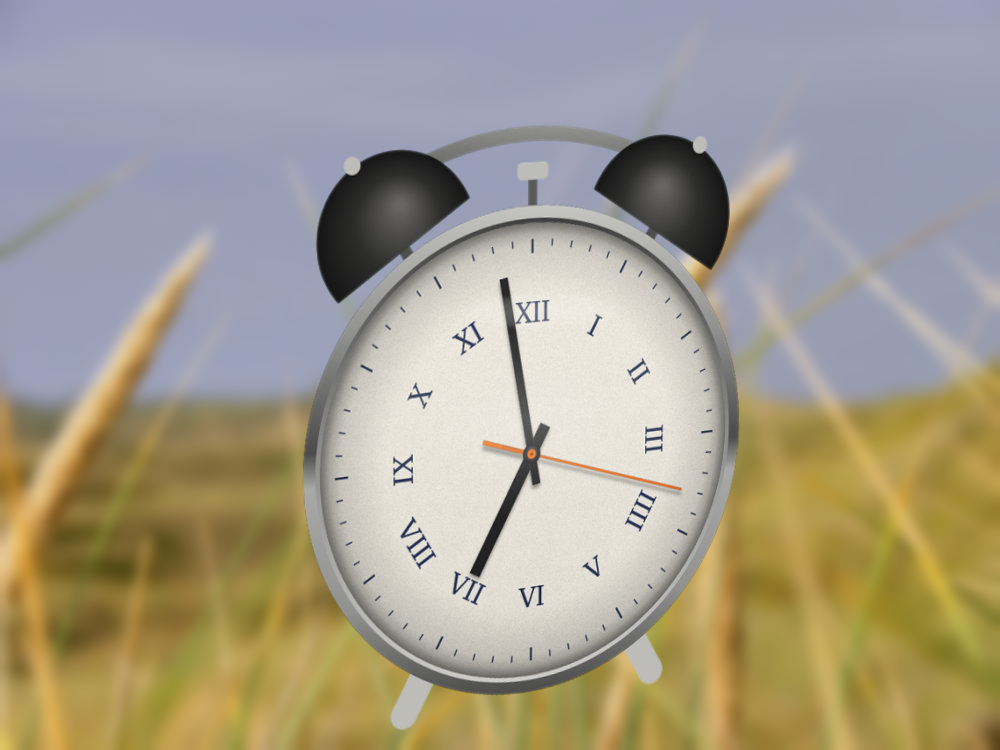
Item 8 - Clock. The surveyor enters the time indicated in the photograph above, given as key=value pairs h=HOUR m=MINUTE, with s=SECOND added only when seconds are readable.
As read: h=6 m=58 s=18
